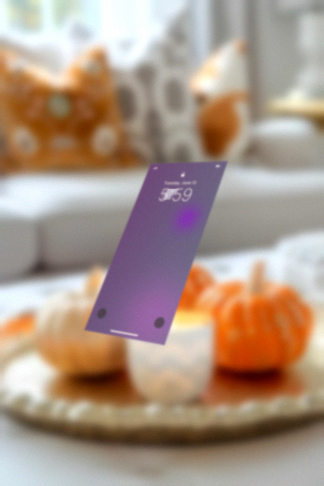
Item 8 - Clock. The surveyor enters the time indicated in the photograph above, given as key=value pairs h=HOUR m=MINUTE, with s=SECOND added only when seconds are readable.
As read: h=5 m=59
